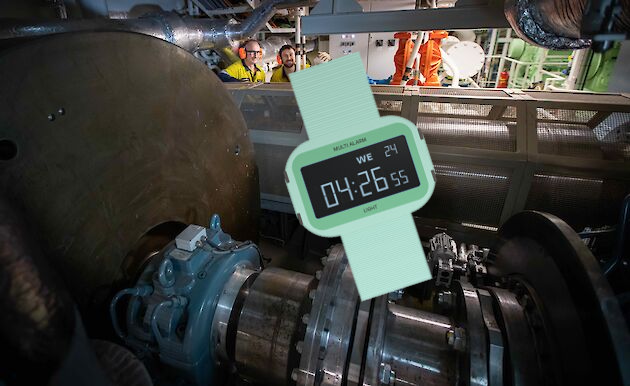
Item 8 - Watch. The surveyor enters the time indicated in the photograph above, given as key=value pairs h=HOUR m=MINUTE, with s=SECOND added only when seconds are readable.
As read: h=4 m=26 s=55
